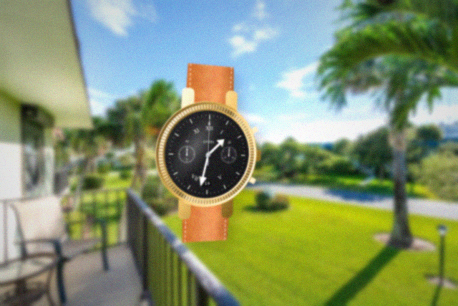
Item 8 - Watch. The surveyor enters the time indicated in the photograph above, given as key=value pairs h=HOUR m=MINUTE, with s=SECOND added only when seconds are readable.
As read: h=1 m=32
